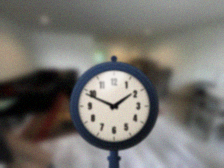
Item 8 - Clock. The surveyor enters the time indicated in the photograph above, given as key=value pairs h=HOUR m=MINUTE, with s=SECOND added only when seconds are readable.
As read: h=1 m=49
